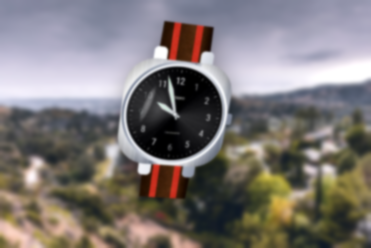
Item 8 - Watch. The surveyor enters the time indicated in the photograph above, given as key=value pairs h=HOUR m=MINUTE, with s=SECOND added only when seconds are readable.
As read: h=9 m=57
